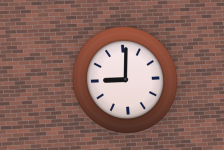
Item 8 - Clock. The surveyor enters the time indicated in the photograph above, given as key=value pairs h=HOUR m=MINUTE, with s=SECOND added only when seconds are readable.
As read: h=9 m=1
